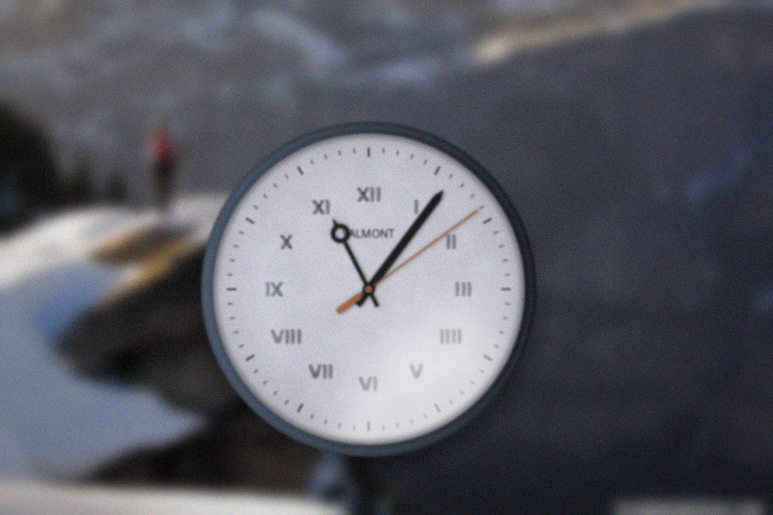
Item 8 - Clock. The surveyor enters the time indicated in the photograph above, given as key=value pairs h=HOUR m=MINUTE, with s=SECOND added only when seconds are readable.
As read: h=11 m=6 s=9
